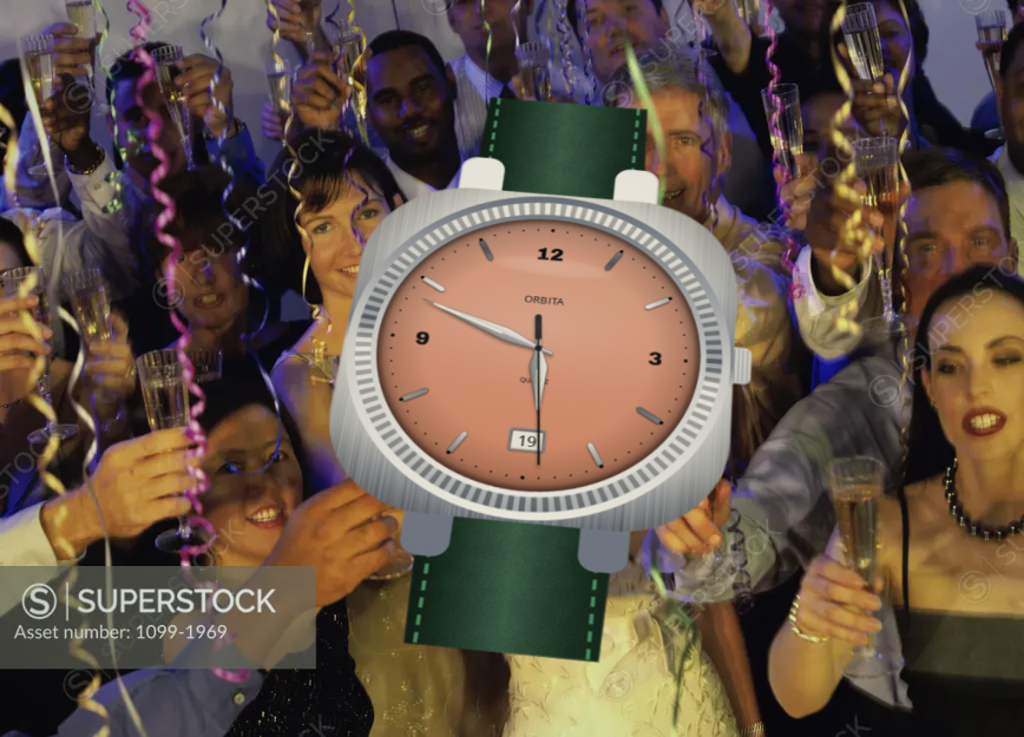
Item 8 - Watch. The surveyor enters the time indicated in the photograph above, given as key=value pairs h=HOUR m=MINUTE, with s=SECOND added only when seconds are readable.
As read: h=5 m=48 s=29
